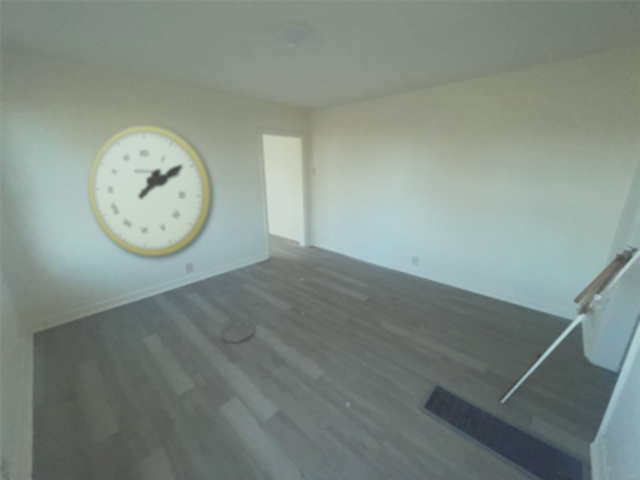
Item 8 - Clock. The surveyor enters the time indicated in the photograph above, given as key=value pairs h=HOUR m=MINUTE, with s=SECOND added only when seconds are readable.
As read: h=1 m=9
